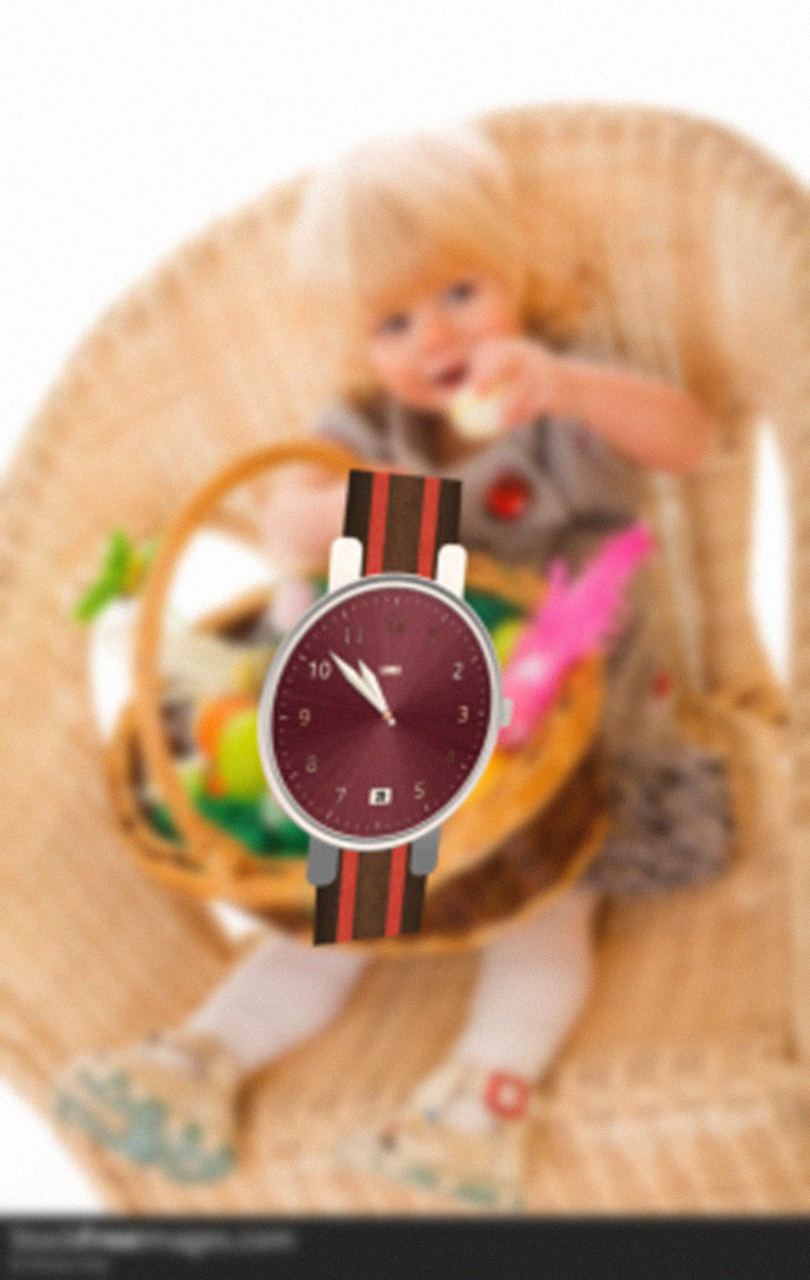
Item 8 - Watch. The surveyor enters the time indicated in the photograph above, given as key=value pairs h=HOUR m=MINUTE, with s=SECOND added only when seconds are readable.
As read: h=10 m=52
